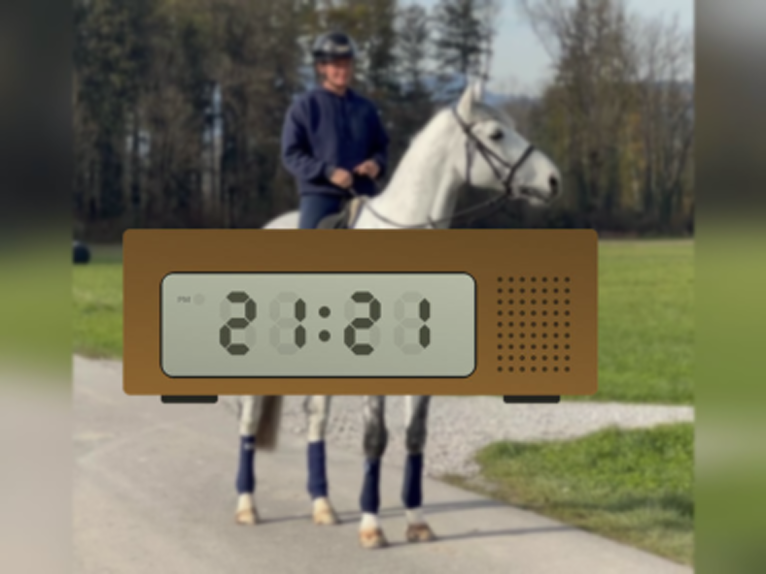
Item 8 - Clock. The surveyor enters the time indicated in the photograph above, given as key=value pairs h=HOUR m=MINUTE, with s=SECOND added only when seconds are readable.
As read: h=21 m=21
